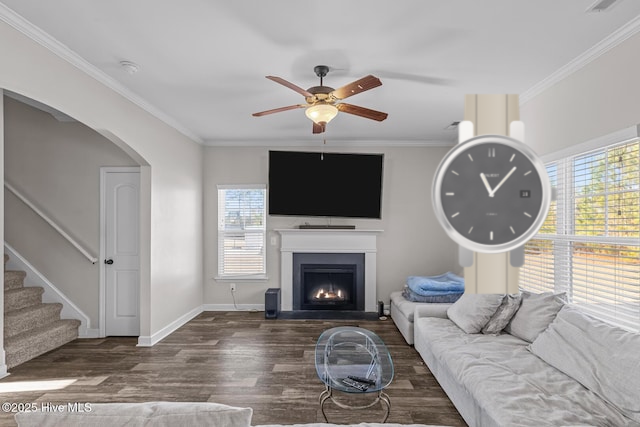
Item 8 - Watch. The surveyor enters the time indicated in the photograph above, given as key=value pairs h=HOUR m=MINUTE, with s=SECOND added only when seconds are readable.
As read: h=11 m=7
